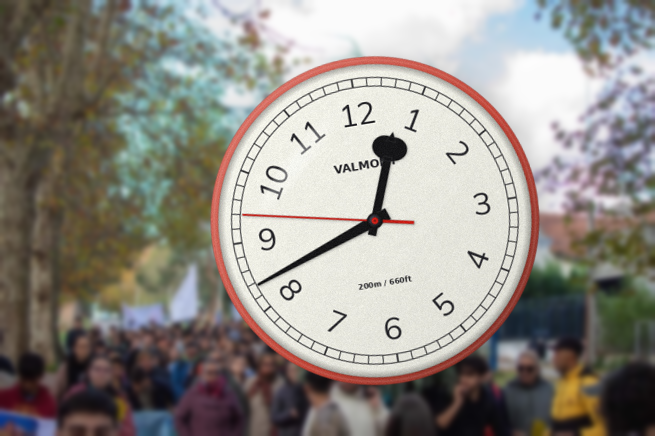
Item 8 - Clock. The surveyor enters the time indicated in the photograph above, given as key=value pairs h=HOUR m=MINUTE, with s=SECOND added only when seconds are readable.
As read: h=12 m=41 s=47
